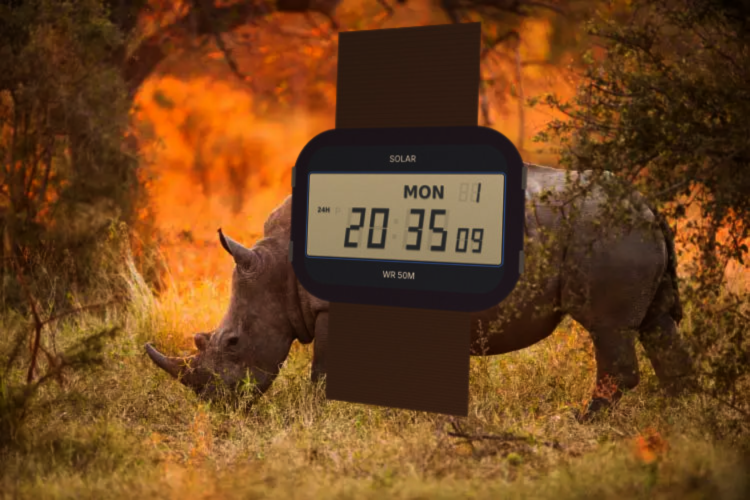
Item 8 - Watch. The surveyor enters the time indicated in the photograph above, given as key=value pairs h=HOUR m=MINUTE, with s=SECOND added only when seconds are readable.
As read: h=20 m=35 s=9
